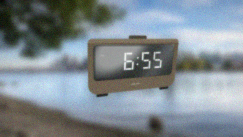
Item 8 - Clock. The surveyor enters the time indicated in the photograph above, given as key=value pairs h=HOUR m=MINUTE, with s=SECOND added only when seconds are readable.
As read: h=6 m=55
